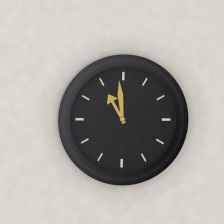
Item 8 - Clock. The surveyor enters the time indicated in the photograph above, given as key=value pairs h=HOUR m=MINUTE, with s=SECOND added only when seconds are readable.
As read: h=10 m=59
